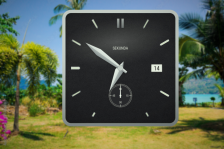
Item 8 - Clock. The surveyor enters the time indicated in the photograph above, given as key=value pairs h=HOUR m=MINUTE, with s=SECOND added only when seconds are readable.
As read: h=6 m=51
